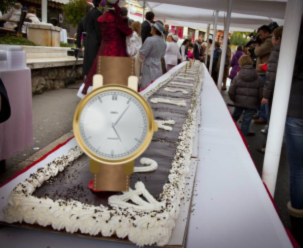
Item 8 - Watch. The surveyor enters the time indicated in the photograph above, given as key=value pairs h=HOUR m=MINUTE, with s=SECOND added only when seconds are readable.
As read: h=5 m=6
